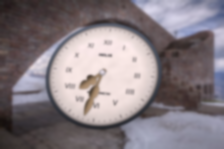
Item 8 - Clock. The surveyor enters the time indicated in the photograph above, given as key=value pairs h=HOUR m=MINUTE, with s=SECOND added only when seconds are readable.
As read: h=7 m=32
